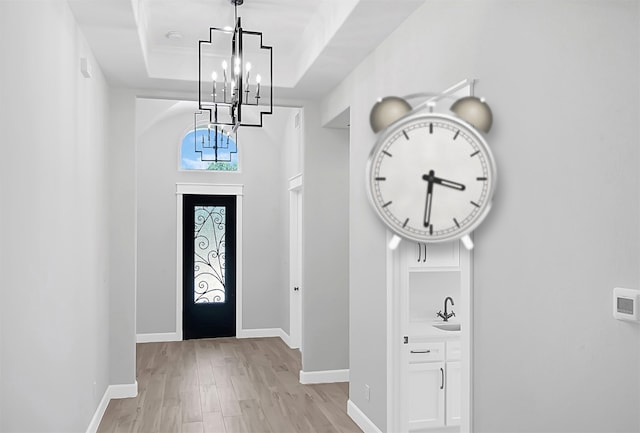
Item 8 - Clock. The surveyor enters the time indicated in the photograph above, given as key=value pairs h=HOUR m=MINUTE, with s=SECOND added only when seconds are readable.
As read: h=3 m=31
